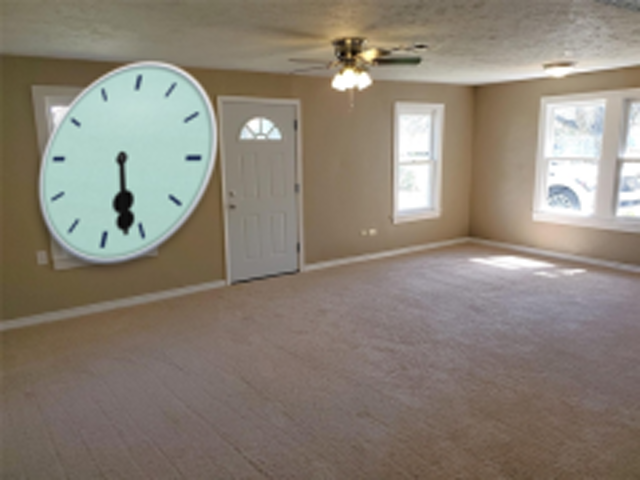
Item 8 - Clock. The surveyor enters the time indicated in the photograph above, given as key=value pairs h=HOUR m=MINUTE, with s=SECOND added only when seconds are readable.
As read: h=5 m=27
